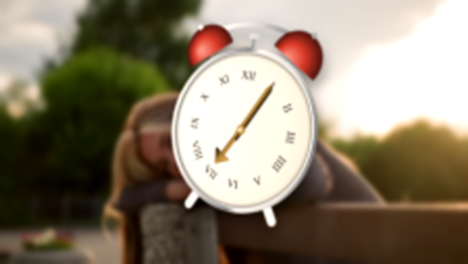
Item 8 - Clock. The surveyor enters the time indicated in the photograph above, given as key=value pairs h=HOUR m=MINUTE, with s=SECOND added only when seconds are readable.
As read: h=7 m=5
